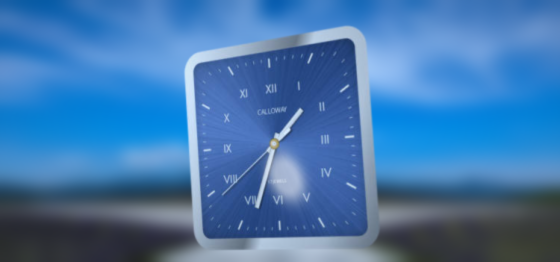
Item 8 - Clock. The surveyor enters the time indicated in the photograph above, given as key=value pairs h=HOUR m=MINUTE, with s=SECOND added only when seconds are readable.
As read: h=1 m=33 s=39
